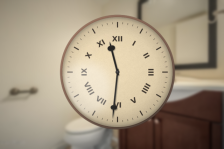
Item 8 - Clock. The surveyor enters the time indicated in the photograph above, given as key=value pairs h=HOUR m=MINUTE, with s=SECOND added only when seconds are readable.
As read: h=11 m=31
